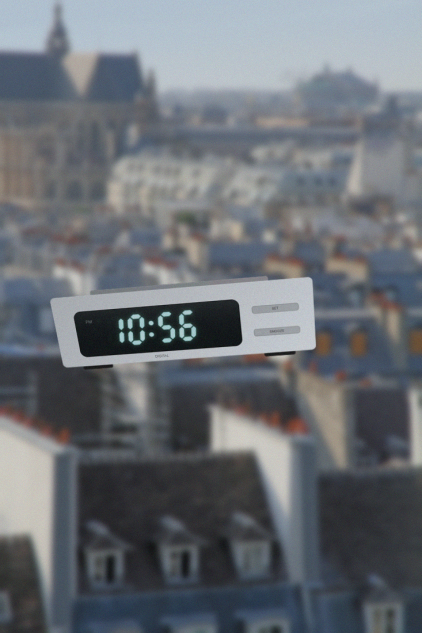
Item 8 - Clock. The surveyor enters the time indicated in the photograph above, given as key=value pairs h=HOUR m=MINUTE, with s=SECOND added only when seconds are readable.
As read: h=10 m=56
